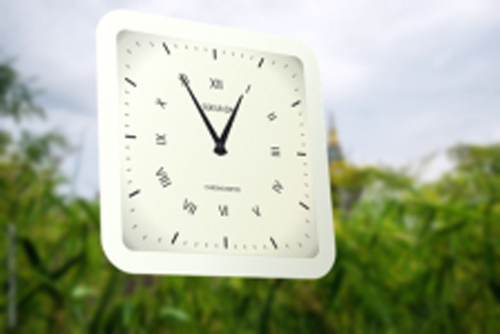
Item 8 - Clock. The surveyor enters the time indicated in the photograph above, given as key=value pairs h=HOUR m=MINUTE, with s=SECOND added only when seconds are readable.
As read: h=12 m=55
